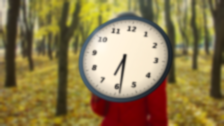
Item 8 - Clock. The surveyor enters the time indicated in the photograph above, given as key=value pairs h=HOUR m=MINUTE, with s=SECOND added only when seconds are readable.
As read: h=6 m=29
